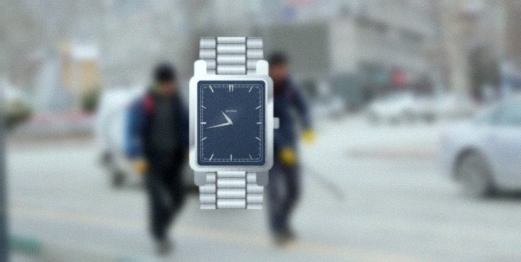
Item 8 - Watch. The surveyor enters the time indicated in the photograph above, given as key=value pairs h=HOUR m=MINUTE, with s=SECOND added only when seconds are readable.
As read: h=10 m=43
